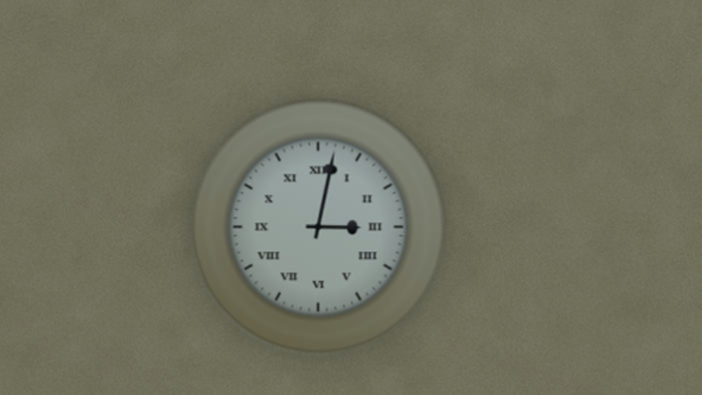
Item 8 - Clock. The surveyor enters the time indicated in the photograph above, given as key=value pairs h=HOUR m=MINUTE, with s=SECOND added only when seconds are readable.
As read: h=3 m=2
